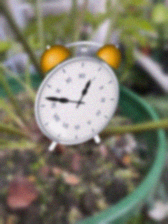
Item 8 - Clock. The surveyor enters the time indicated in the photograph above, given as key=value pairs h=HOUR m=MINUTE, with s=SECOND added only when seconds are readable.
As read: h=12 m=47
